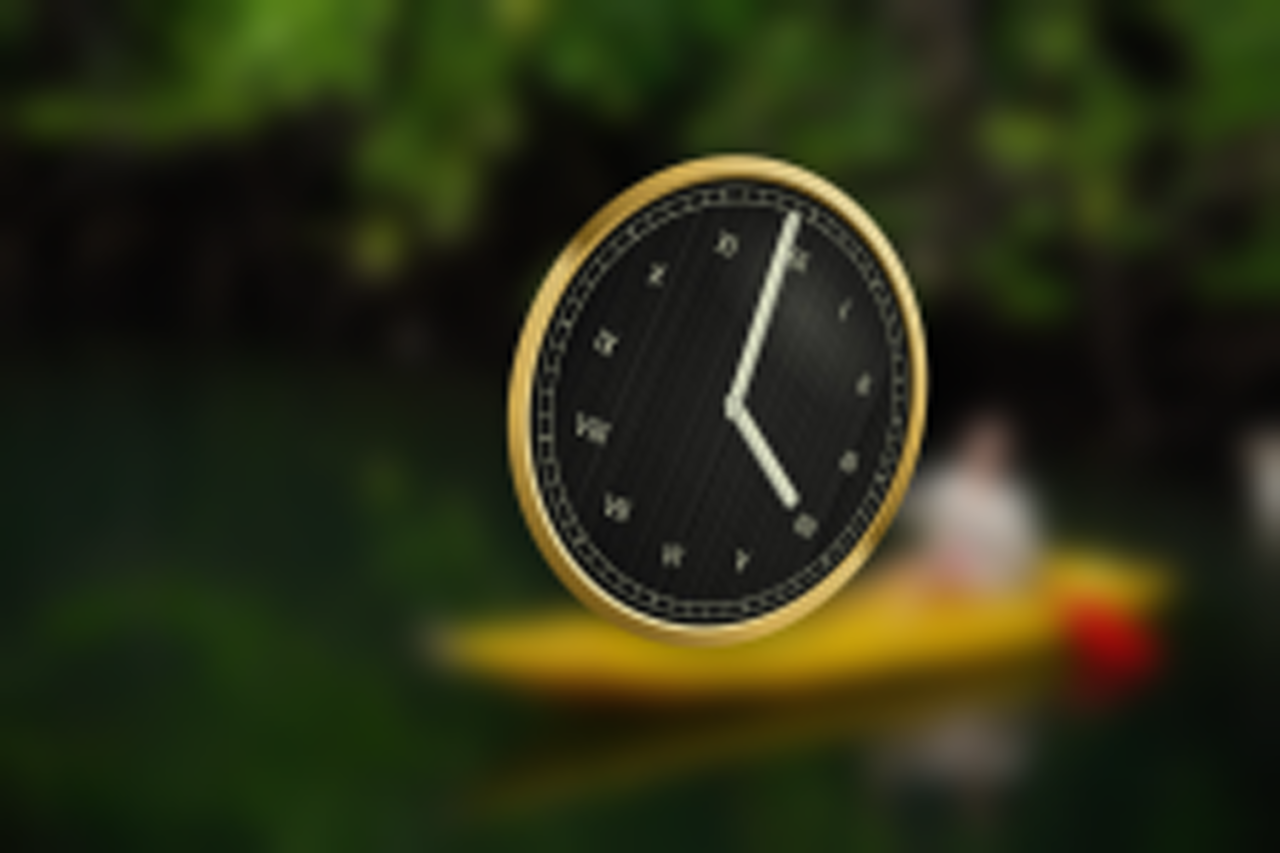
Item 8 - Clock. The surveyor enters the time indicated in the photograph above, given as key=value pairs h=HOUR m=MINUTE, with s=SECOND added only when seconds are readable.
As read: h=3 m=59
